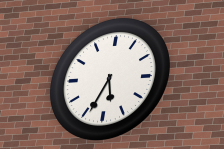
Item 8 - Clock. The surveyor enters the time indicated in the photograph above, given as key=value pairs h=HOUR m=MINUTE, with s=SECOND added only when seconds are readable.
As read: h=5 m=34
